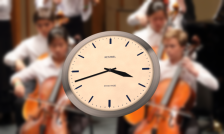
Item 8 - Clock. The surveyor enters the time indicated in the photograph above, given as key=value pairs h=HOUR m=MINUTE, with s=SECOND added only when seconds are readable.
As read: h=3 m=42
